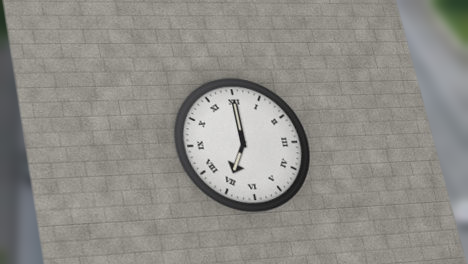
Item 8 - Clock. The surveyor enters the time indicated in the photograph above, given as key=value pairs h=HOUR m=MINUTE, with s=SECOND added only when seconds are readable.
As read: h=7 m=0
